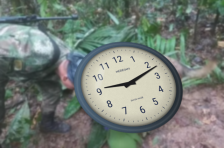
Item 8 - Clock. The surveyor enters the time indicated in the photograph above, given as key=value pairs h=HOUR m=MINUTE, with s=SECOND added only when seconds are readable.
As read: h=9 m=12
